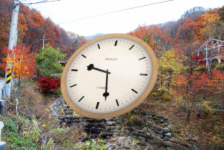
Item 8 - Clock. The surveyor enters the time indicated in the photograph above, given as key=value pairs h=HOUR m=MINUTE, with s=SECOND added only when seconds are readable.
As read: h=9 m=28
